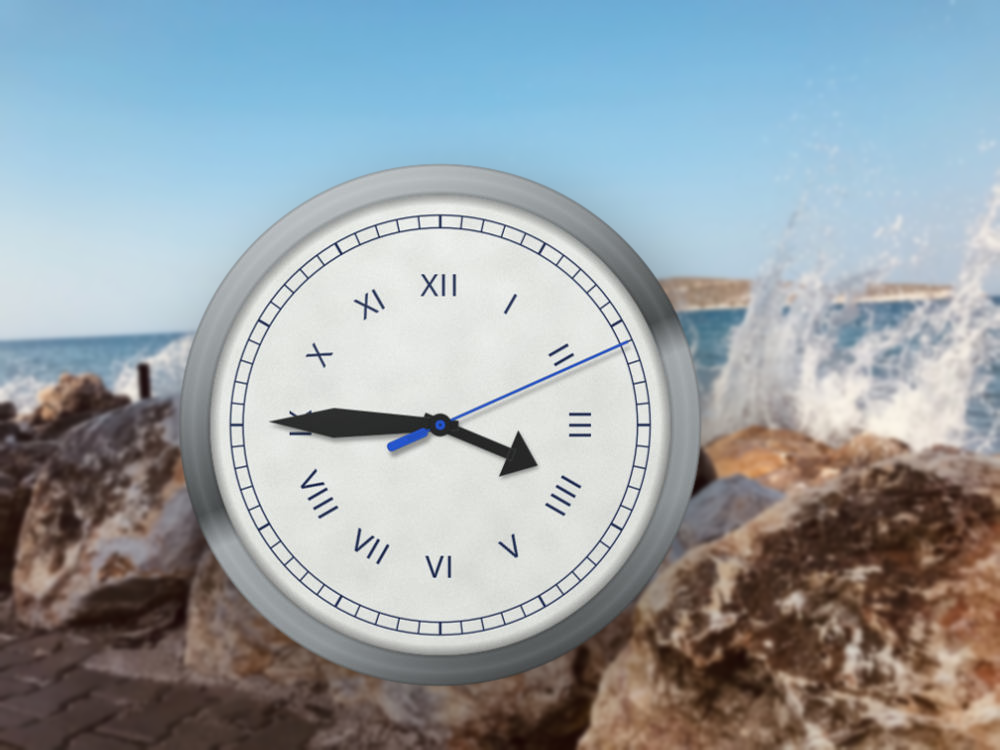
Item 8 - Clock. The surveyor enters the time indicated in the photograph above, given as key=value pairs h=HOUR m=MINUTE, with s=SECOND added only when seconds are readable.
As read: h=3 m=45 s=11
